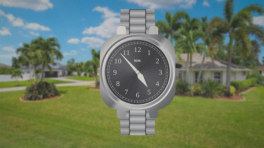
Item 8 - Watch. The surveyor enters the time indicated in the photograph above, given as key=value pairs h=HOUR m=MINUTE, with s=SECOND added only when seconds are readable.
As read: h=4 m=53
